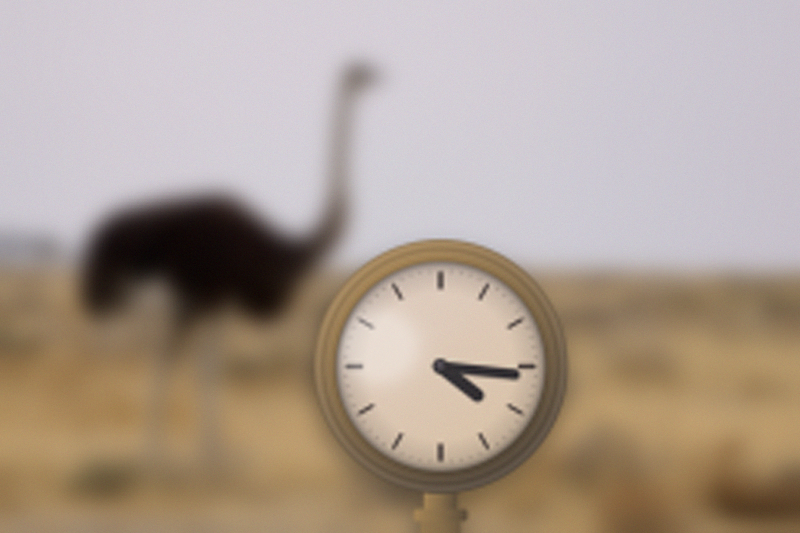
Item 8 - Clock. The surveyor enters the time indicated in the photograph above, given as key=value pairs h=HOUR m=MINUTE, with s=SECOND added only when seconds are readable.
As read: h=4 m=16
